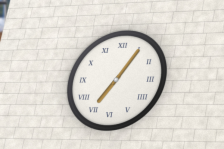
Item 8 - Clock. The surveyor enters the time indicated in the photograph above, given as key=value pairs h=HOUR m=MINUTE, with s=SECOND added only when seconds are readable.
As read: h=7 m=5
